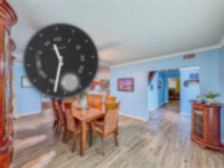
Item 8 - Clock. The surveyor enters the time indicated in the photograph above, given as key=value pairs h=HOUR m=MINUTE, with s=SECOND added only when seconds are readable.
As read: h=11 m=33
